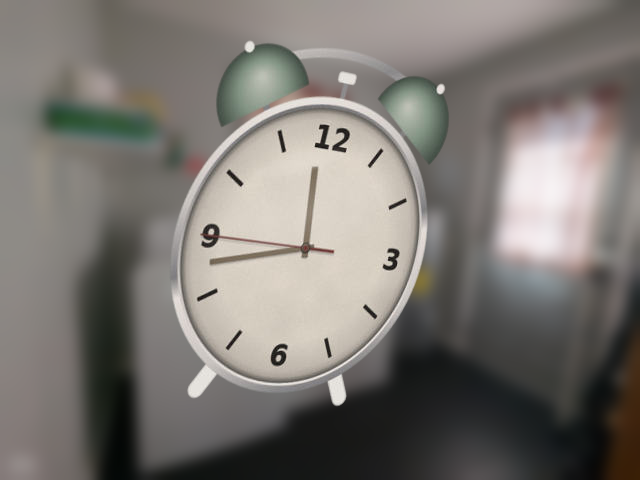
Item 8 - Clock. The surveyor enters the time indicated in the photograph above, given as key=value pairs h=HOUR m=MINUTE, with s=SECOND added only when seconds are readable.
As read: h=11 m=42 s=45
